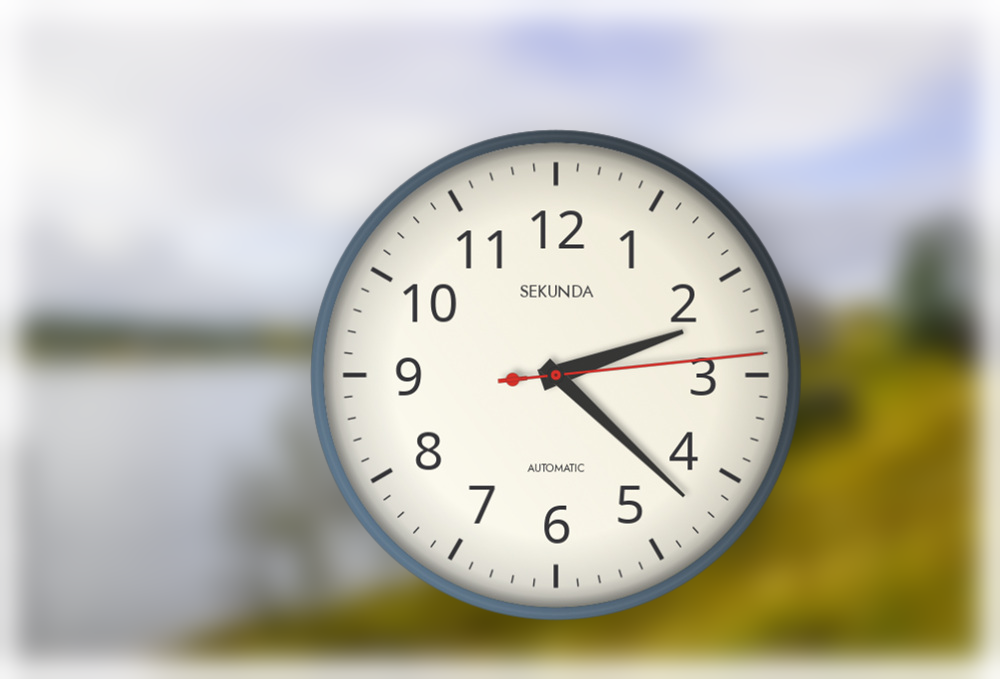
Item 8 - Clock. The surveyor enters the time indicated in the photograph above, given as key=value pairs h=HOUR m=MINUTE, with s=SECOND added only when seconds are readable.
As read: h=2 m=22 s=14
